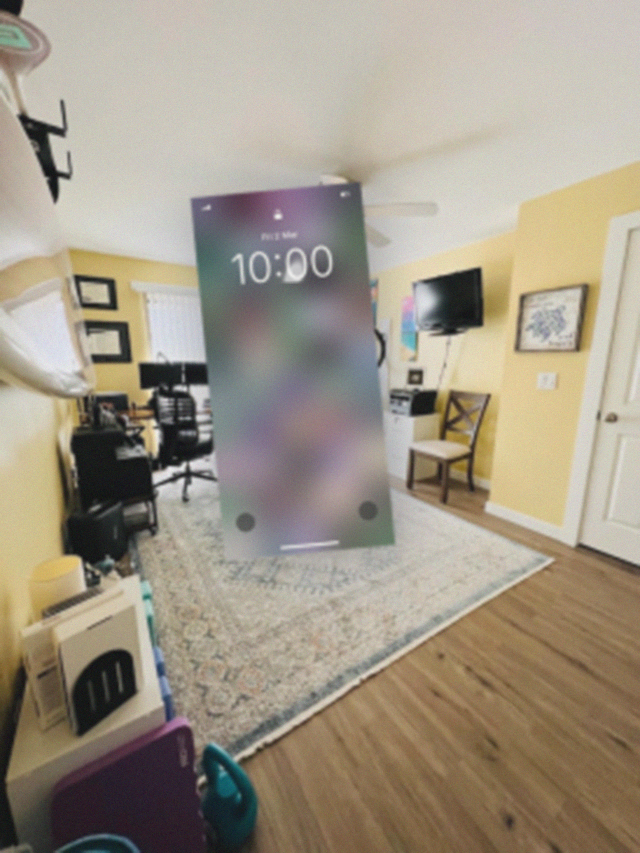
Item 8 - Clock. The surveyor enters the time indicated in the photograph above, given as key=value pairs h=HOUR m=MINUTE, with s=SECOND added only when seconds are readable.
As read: h=10 m=0
